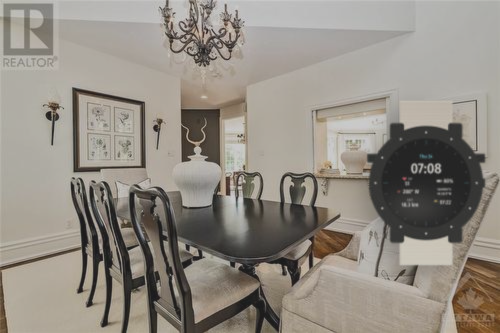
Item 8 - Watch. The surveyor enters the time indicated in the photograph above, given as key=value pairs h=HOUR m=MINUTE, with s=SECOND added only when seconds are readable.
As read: h=7 m=8
